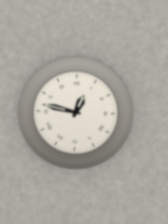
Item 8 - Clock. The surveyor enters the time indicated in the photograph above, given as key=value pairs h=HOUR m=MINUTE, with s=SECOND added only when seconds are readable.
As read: h=12 m=47
